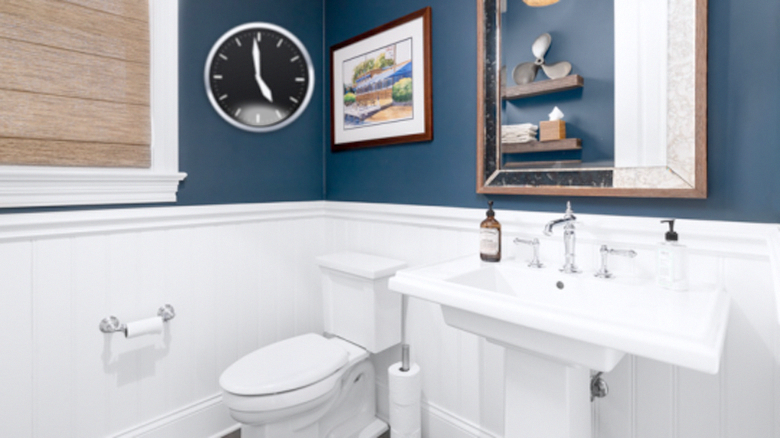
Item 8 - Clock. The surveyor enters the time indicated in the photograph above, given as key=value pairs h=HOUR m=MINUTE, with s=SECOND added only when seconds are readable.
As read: h=4 m=59
